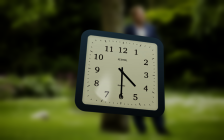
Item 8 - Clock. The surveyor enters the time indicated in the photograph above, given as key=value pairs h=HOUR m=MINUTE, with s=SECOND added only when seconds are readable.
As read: h=4 m=30
